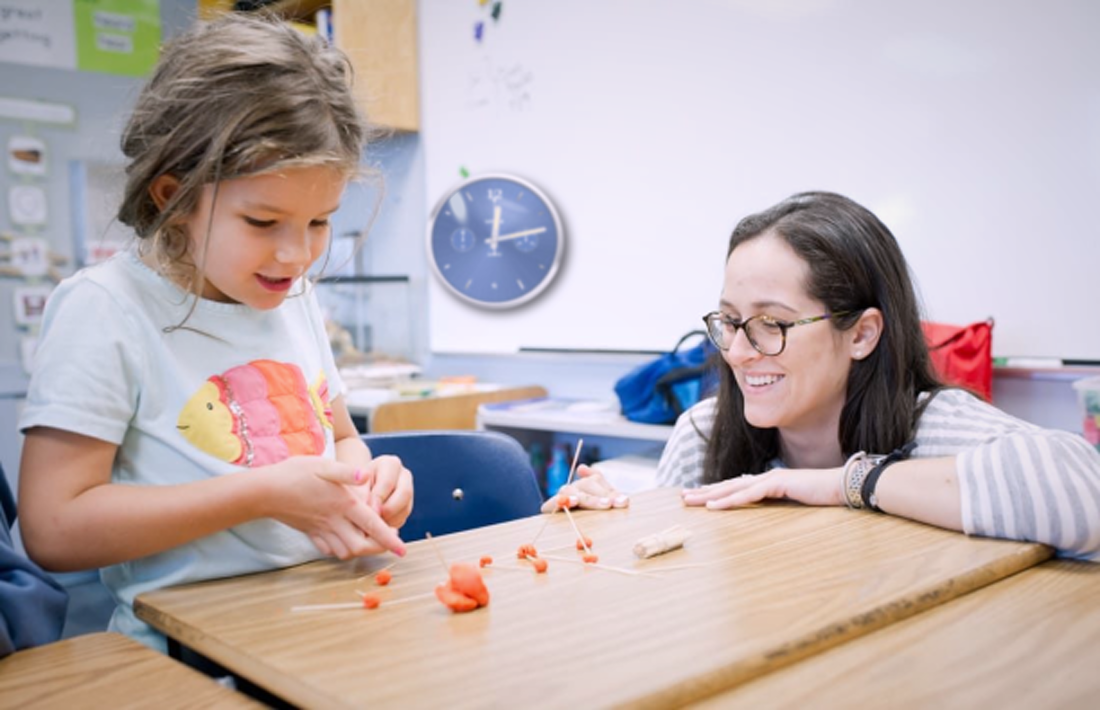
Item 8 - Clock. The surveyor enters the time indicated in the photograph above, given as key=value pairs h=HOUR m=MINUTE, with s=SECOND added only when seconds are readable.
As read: h=12 m=13
